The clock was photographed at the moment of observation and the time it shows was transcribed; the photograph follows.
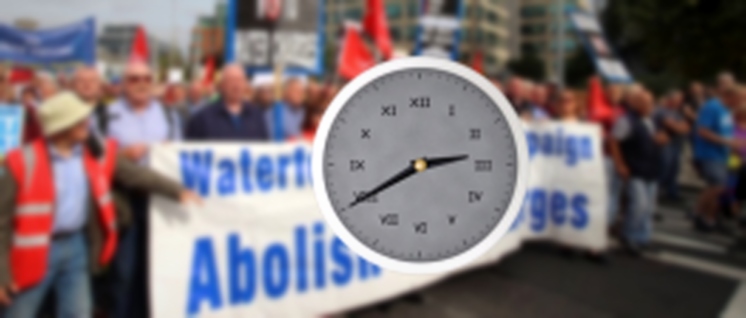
2:40
